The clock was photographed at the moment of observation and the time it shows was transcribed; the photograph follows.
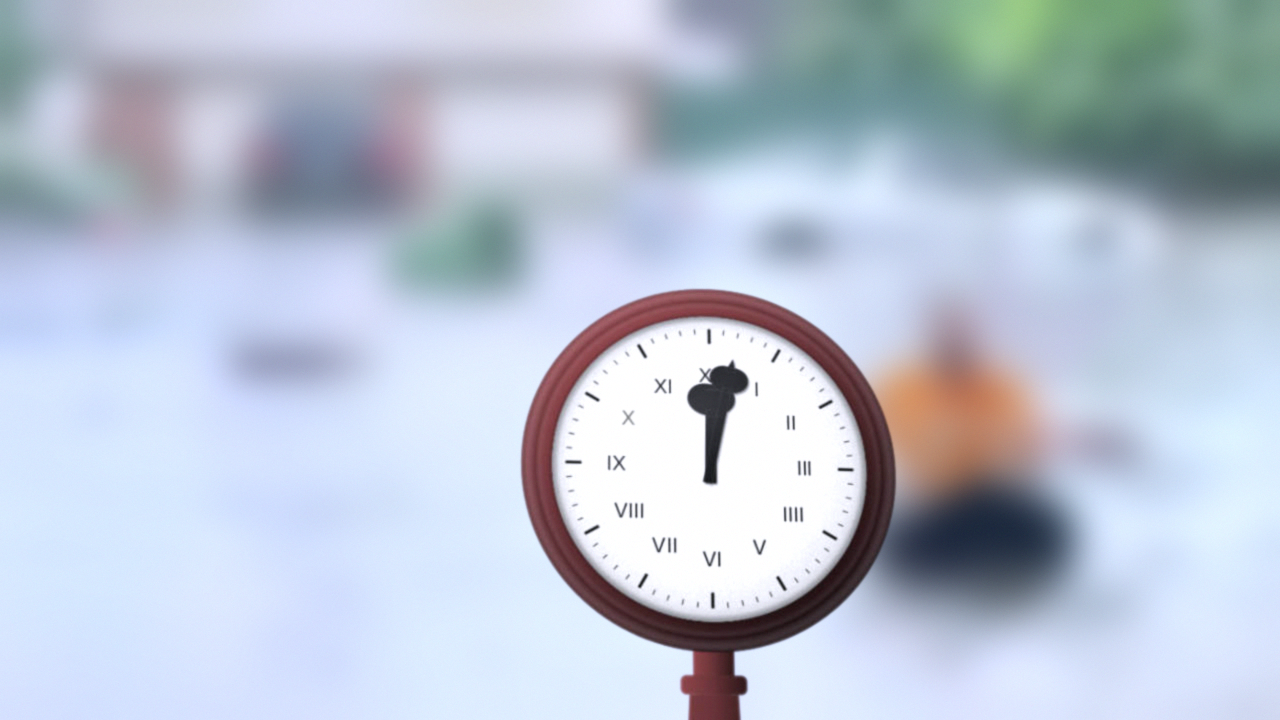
12:02
